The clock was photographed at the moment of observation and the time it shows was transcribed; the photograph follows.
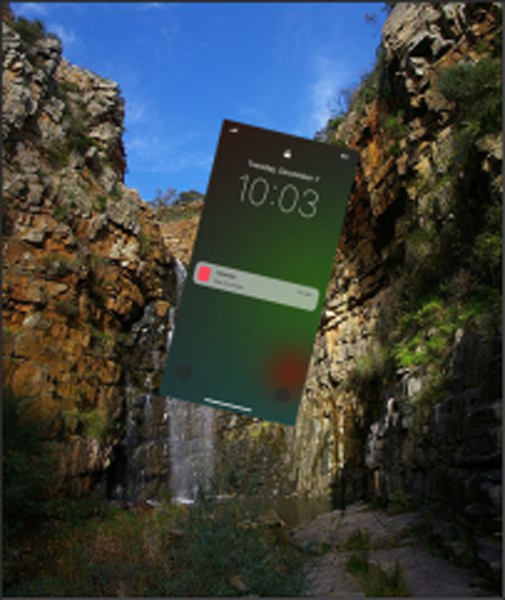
10:03
